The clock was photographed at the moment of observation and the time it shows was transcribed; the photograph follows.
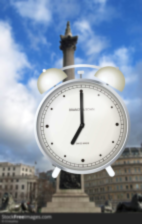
7:00
